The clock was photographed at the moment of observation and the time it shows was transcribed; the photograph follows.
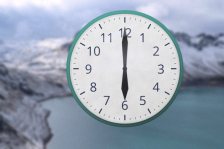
6:00
